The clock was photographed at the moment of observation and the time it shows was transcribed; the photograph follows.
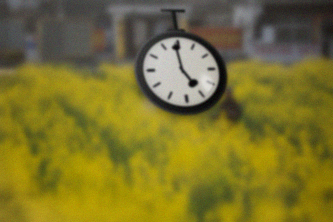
4:59
